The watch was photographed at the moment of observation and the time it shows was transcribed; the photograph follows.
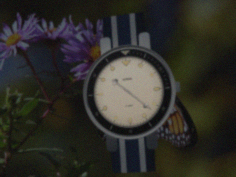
10:22
